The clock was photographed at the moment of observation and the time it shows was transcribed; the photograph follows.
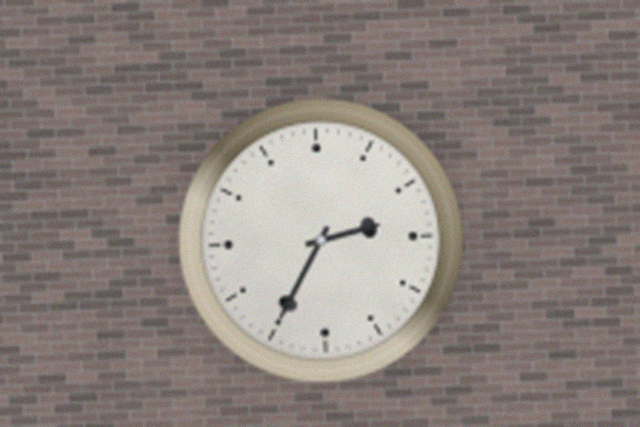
2:35
